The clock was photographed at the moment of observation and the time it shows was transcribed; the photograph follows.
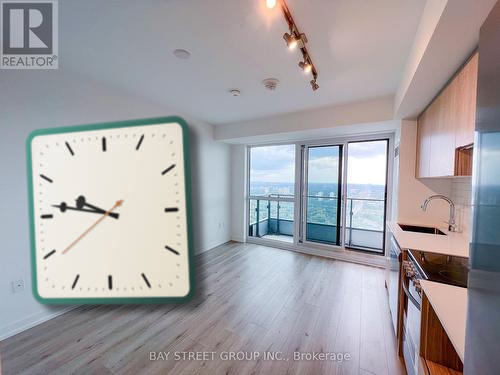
9:46:39
